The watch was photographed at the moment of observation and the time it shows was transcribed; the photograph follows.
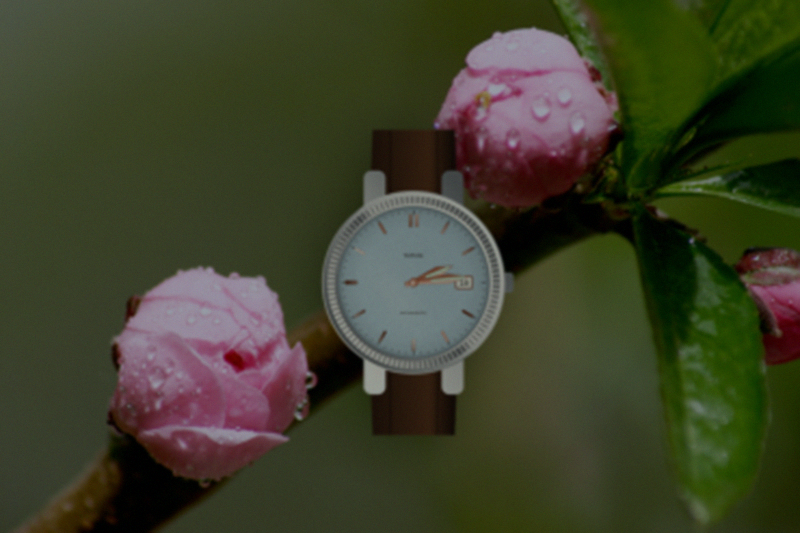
2:14
